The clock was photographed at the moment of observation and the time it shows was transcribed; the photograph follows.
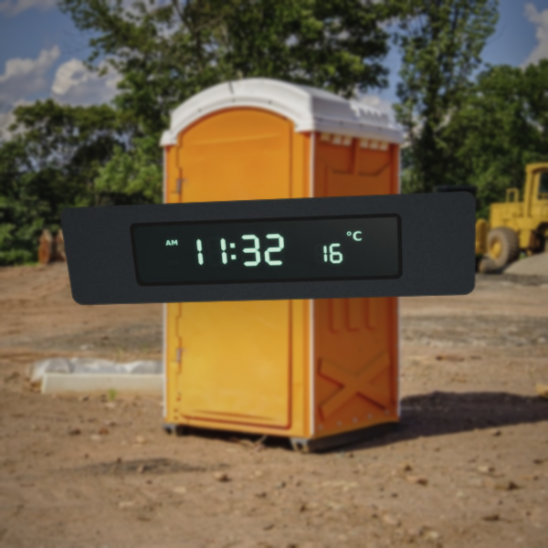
11:32
